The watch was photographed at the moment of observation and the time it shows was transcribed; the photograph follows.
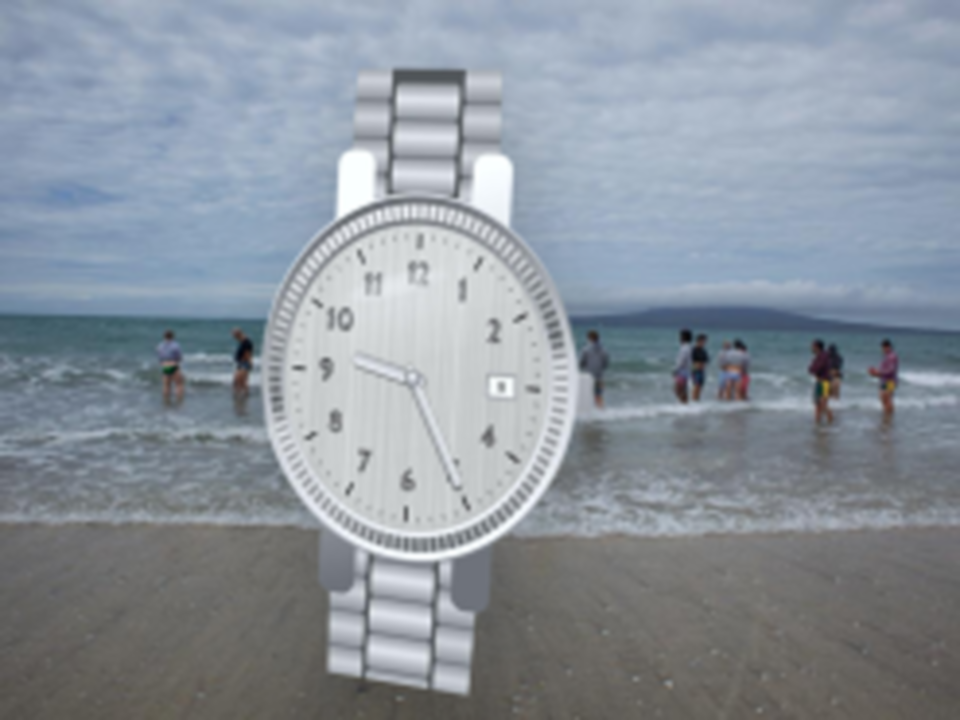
9:25
